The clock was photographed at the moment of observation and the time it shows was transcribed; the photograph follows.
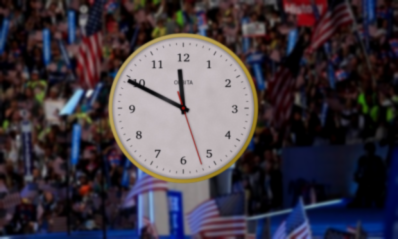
11:49:27
